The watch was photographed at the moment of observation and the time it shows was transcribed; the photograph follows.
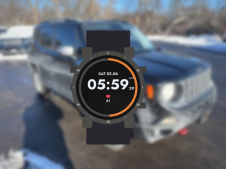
5:59
